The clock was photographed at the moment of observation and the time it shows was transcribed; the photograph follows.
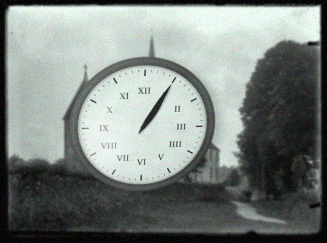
1:05
